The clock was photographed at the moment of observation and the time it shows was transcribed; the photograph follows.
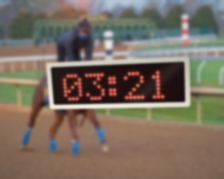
3:21
